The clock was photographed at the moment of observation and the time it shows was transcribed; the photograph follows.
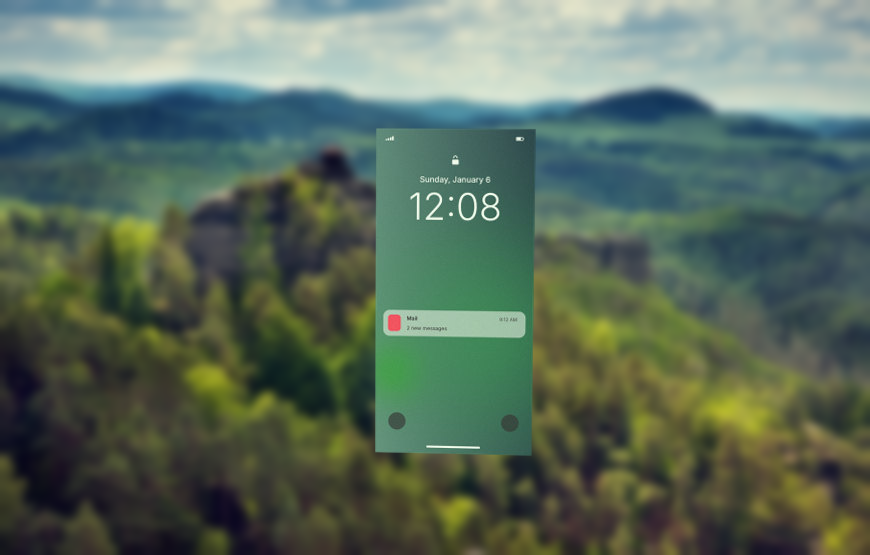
12:08
